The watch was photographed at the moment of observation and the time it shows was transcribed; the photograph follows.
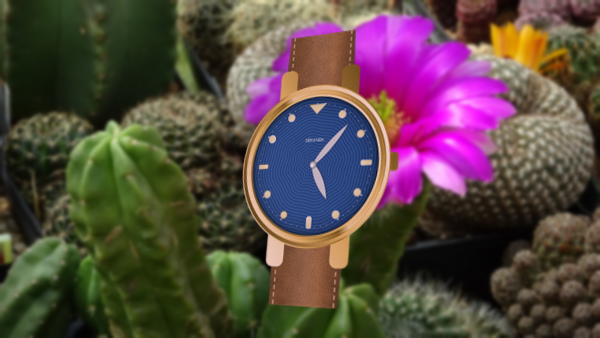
5:07
